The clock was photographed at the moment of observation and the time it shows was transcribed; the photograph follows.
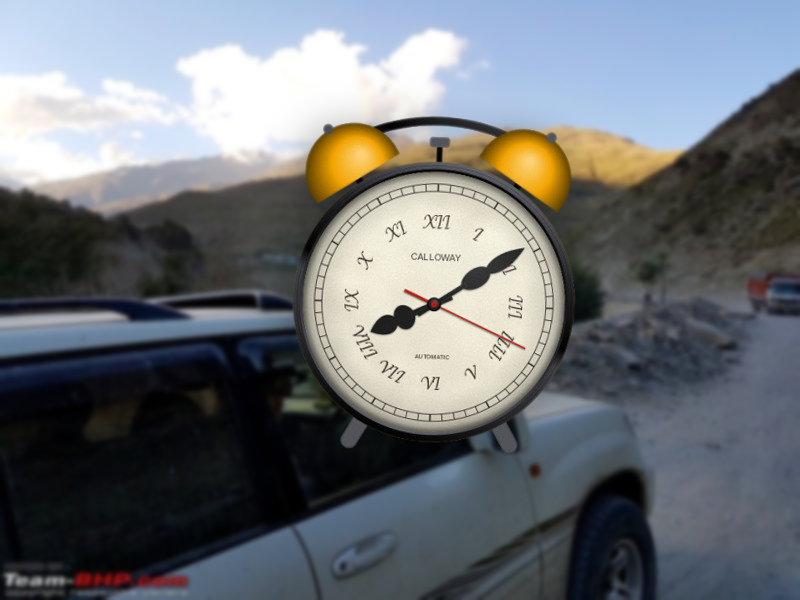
8:09:19
